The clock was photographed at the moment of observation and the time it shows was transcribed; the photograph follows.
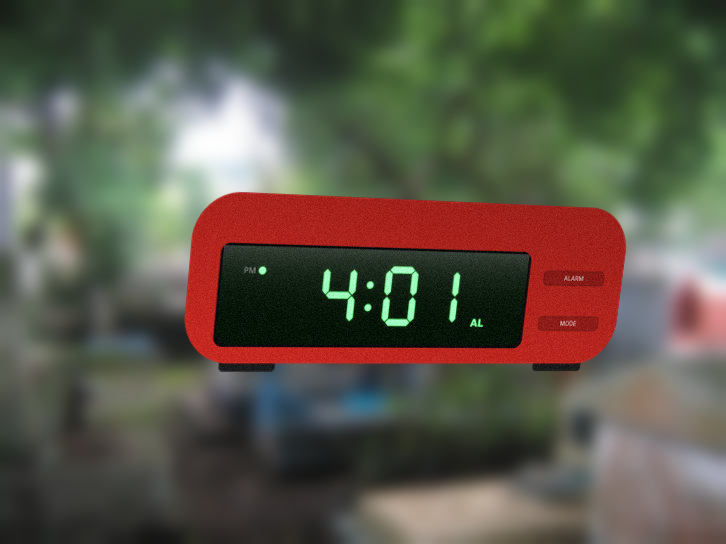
4:01
